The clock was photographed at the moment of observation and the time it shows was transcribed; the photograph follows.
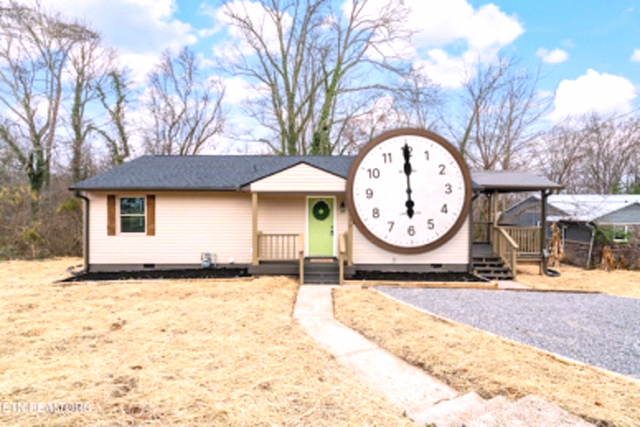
6:00
